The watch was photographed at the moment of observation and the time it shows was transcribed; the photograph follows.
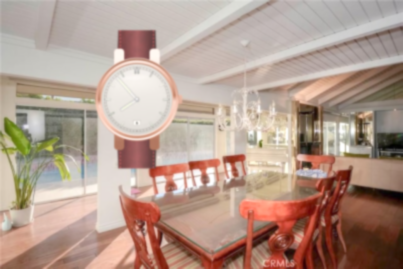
7:53
